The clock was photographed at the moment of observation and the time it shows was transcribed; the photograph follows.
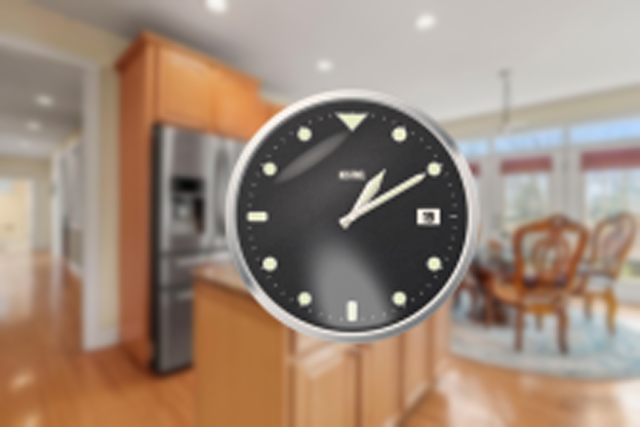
1:10
